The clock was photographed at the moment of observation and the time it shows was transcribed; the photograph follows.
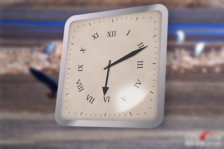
6:11
